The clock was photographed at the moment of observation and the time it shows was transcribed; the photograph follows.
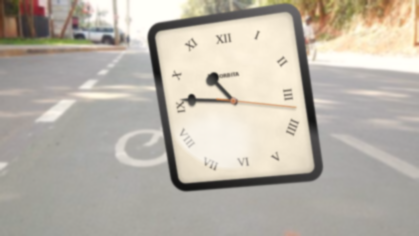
10:46:17
